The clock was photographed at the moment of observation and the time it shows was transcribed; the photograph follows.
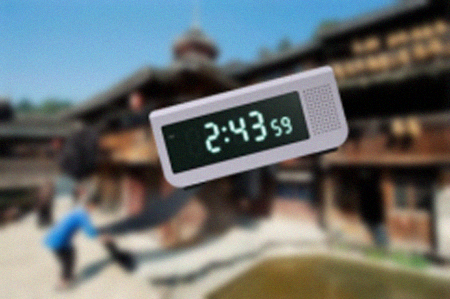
2:43:59
